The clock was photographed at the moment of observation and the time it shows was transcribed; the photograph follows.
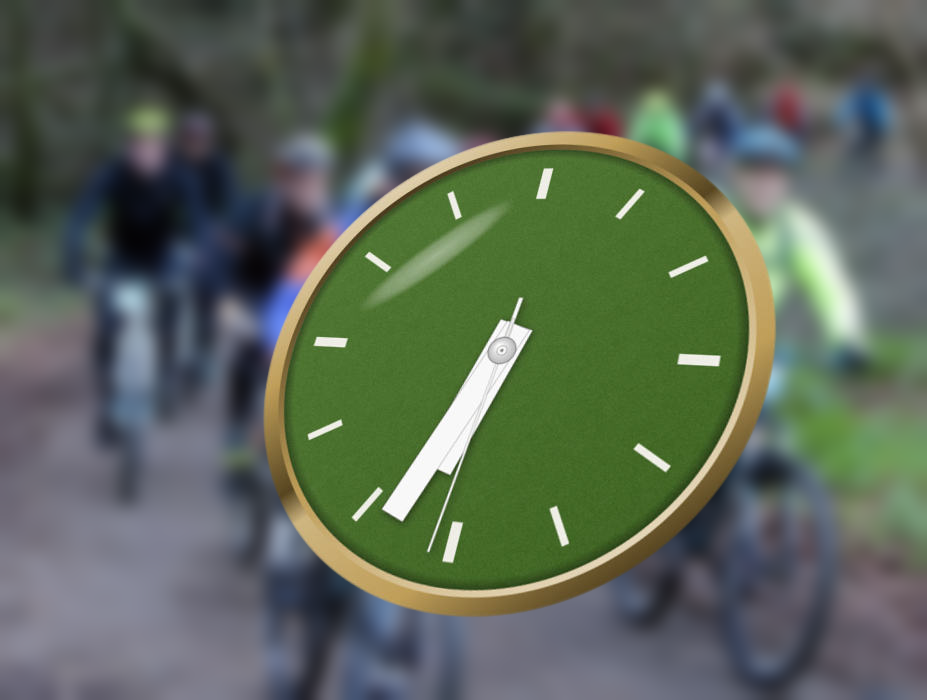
6:33:31
